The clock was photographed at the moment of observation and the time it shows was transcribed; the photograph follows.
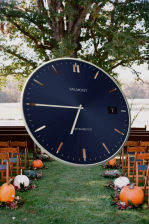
6:45
